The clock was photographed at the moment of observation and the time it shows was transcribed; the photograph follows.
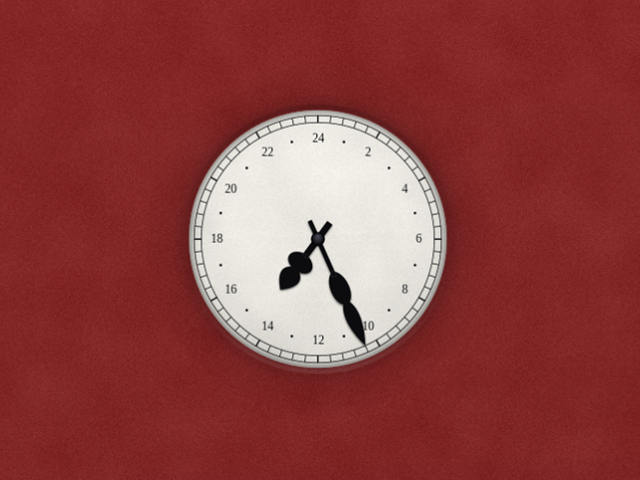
14:26
